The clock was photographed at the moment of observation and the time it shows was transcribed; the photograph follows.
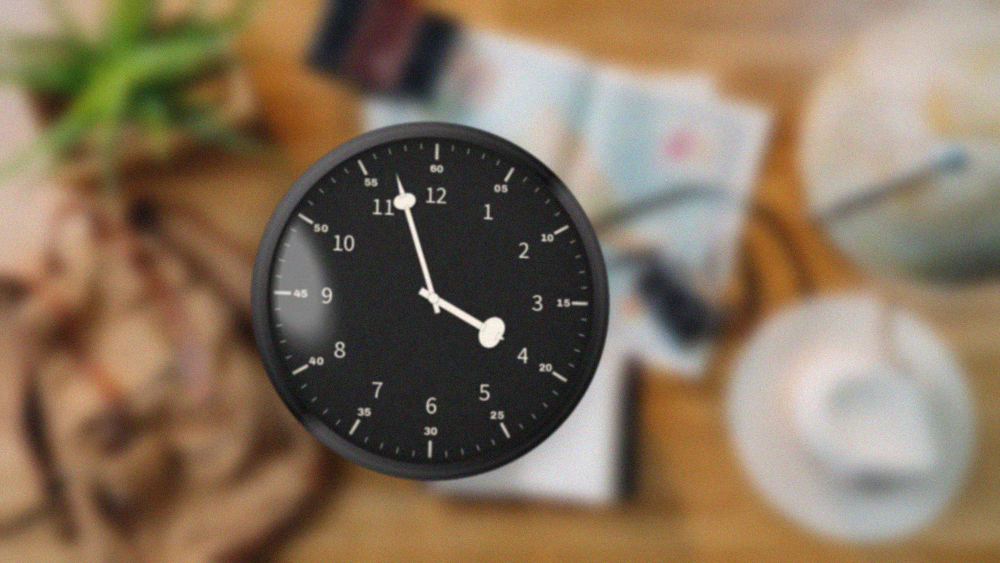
3:57
